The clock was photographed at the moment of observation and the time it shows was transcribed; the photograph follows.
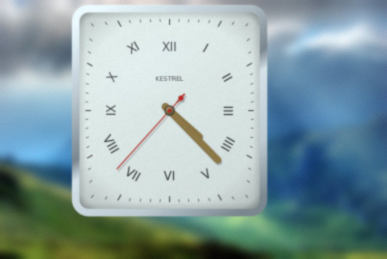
4:22:37
